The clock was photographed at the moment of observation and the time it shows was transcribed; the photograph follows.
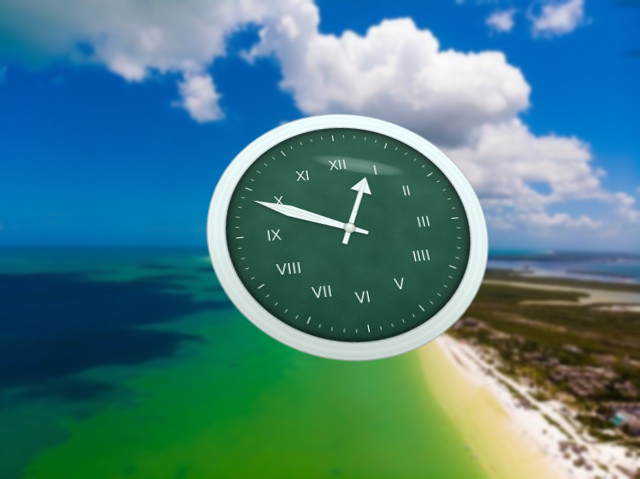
12:49
